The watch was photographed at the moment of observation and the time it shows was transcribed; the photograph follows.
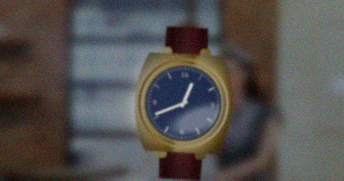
12:41
